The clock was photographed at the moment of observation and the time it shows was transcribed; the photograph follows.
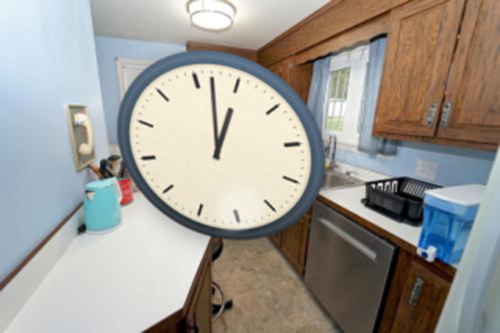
1:02
